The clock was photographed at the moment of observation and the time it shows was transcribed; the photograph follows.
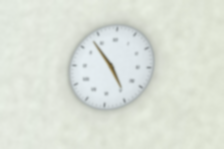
4:53
